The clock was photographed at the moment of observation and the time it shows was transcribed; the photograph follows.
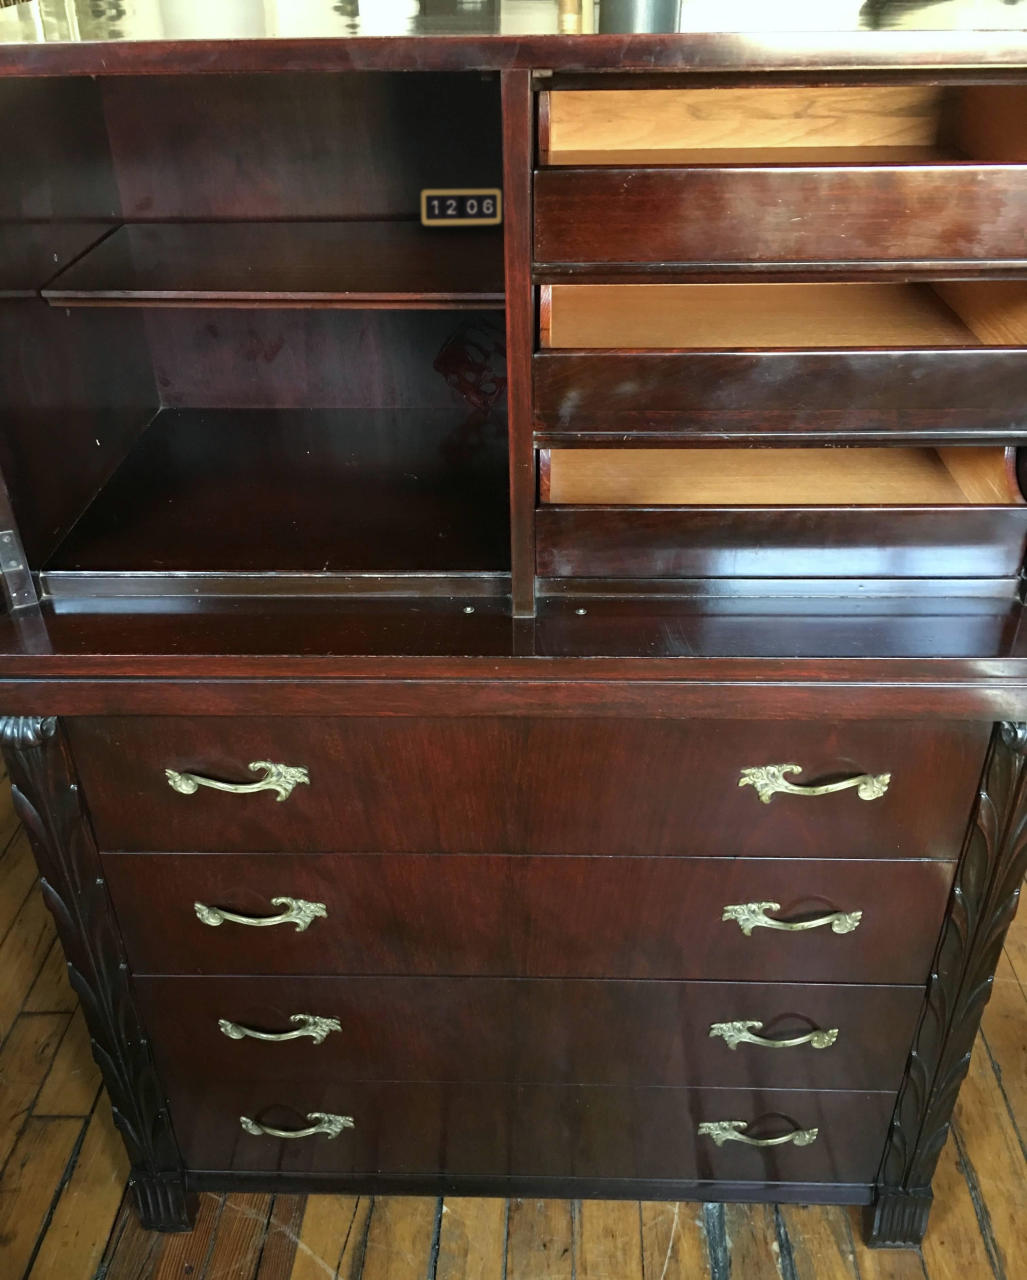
12:06
